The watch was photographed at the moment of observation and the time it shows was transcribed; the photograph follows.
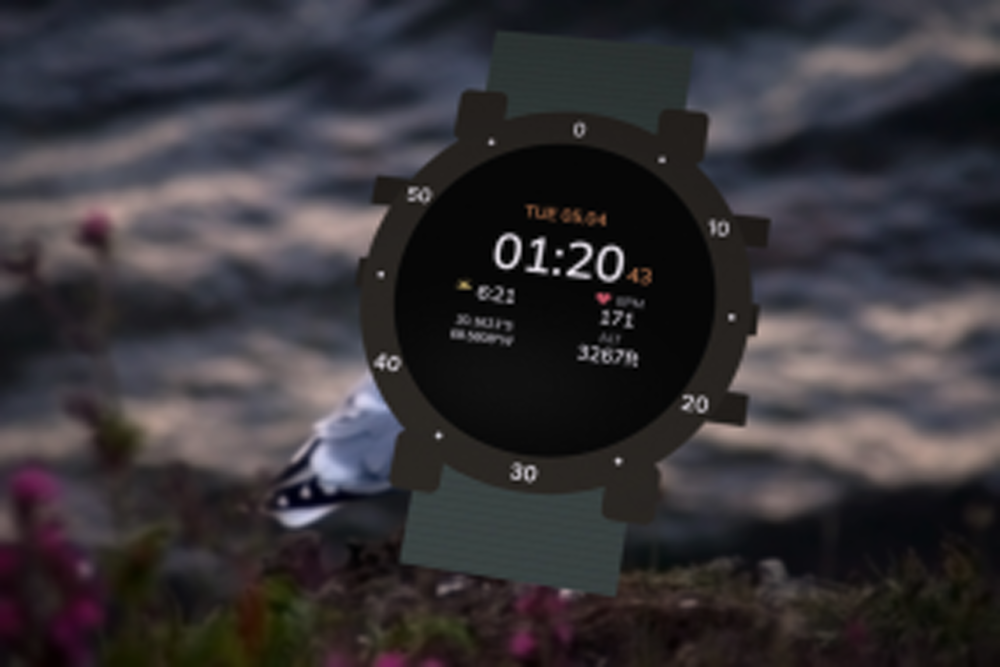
1:20
